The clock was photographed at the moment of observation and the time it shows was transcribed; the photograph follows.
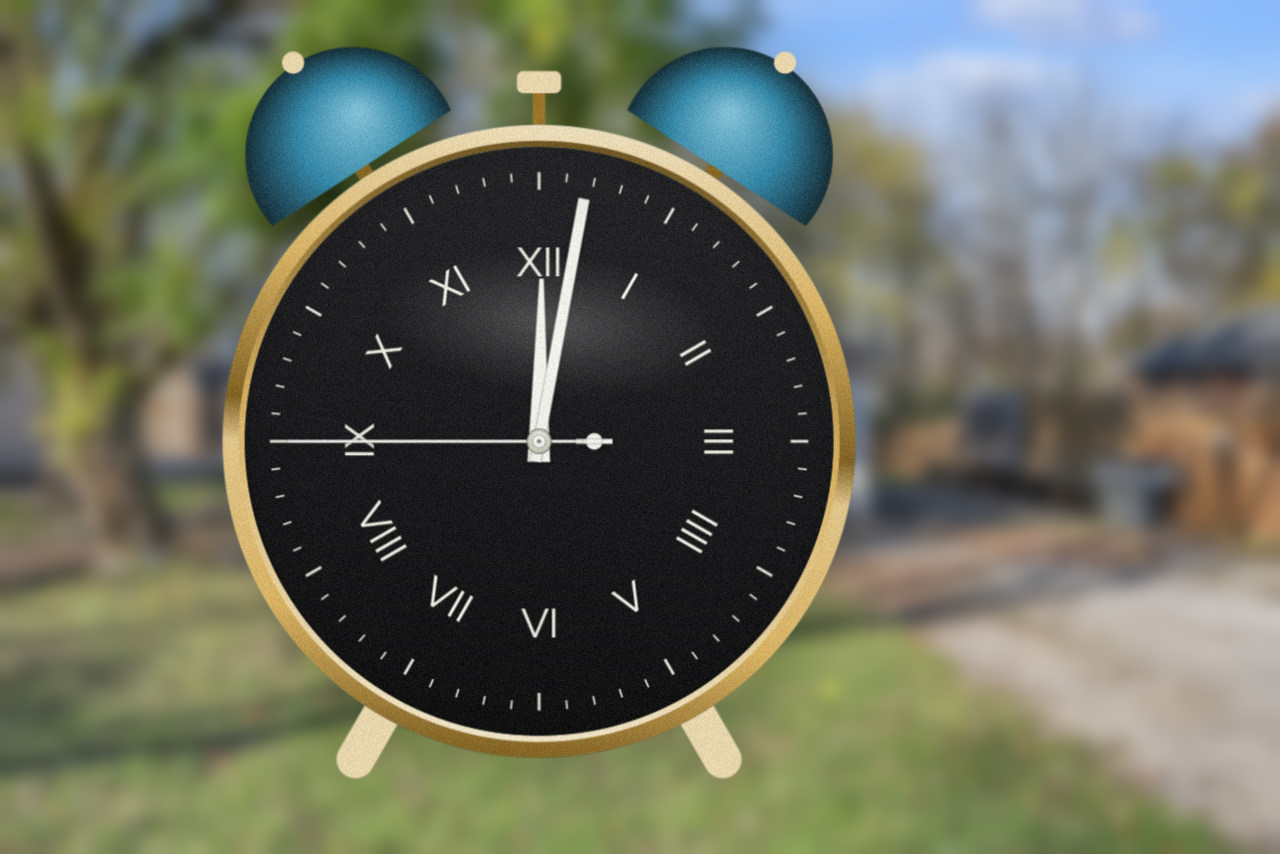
12:01:45
